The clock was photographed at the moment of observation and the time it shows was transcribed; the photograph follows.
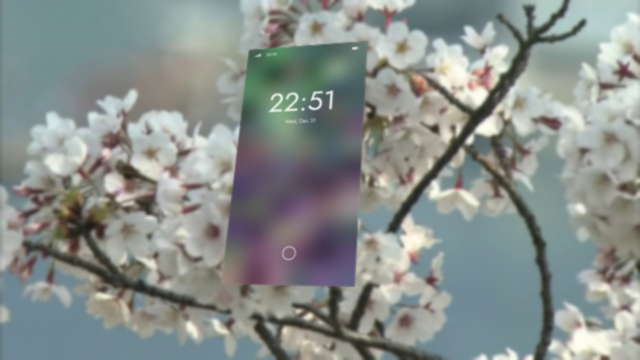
22:51
